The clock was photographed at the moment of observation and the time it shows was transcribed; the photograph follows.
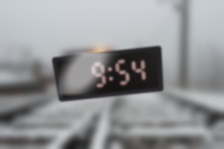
9:54
